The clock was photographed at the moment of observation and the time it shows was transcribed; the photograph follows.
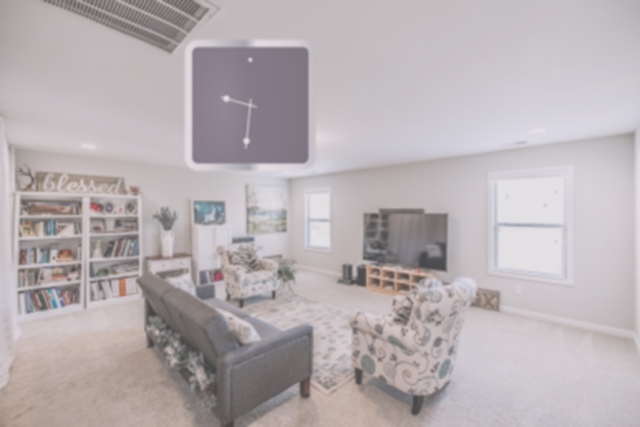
9:31
